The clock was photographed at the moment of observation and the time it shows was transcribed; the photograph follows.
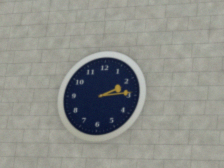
2:14
